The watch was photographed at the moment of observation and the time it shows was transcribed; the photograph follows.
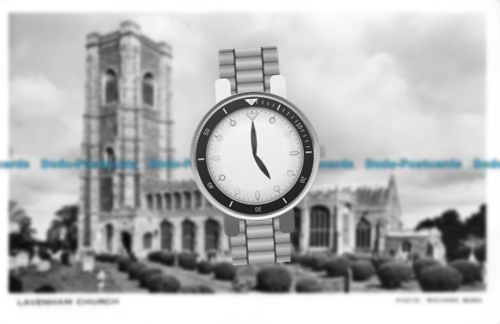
5:00
